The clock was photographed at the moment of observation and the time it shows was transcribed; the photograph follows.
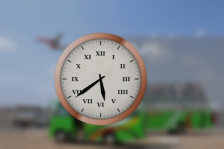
5:39
